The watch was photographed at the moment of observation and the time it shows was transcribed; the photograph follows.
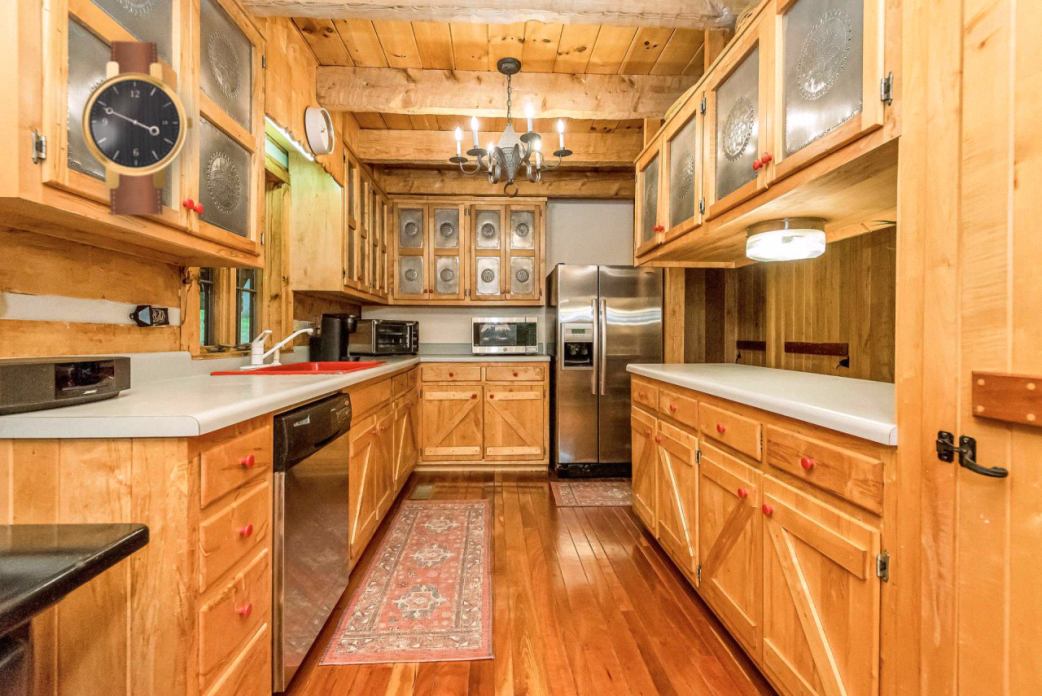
3:49
